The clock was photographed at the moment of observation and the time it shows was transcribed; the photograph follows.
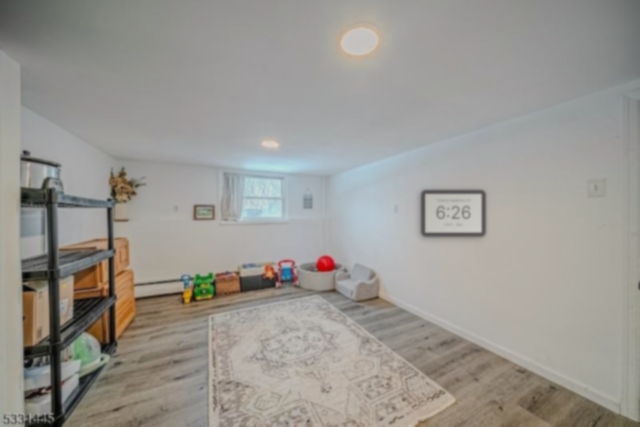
6:26
